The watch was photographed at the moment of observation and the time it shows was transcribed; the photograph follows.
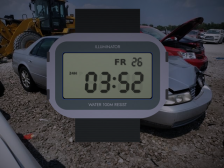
3:52
